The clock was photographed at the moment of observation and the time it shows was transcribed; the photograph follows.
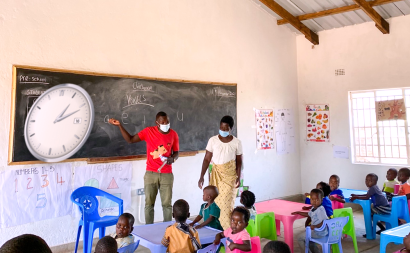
1:11
